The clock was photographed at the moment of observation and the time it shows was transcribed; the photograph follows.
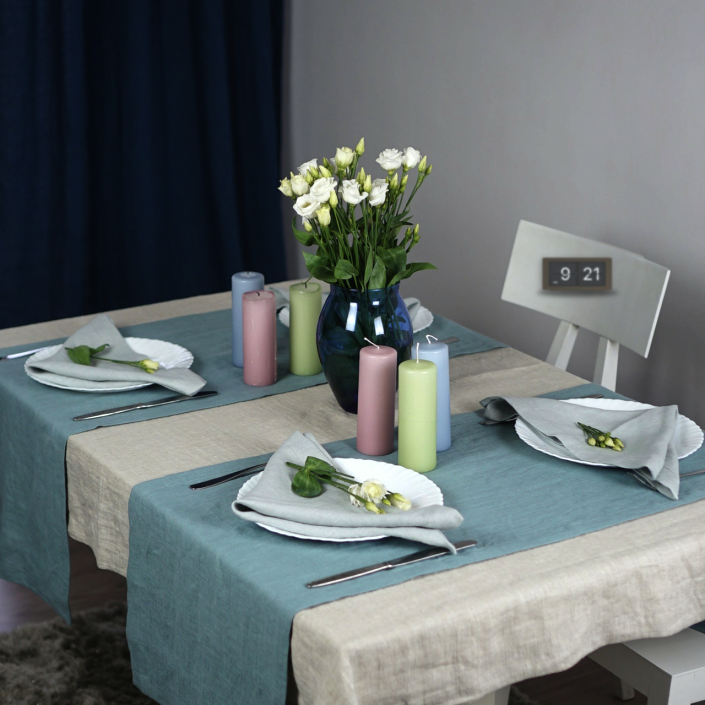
9:21
